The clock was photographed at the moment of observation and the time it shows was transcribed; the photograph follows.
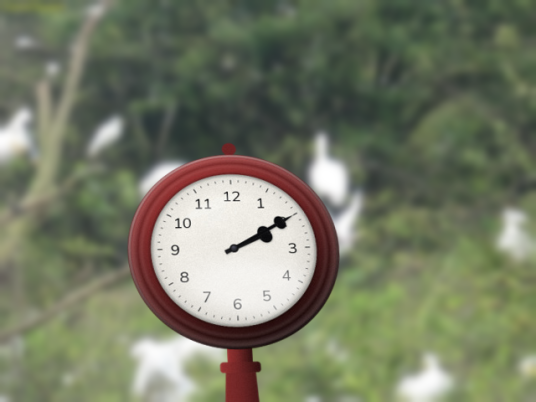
2:10
